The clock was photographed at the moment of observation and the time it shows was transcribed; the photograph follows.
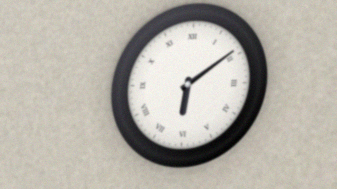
6:09
